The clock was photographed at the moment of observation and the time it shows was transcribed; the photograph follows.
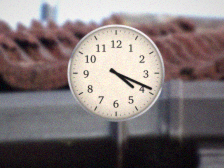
4:19
